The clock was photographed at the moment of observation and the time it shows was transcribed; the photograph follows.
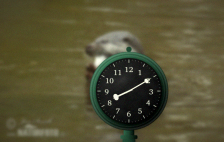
8:10
